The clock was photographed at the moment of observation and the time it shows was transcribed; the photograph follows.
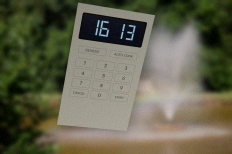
16:13
